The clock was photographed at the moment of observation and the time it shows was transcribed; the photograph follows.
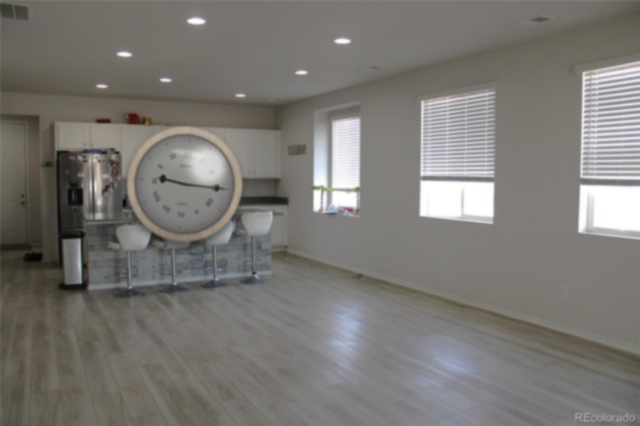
9:15
